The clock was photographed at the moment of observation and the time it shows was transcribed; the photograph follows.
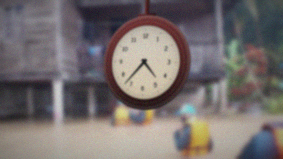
4:37
